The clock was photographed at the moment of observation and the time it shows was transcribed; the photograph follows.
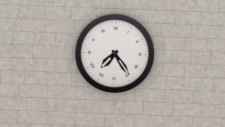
7:24
